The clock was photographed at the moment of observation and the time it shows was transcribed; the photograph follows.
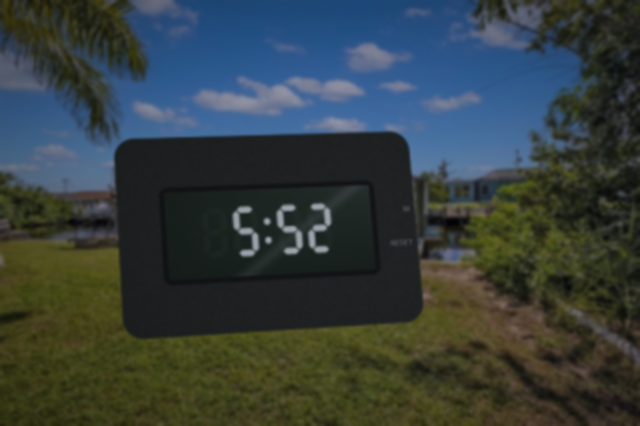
5:52
